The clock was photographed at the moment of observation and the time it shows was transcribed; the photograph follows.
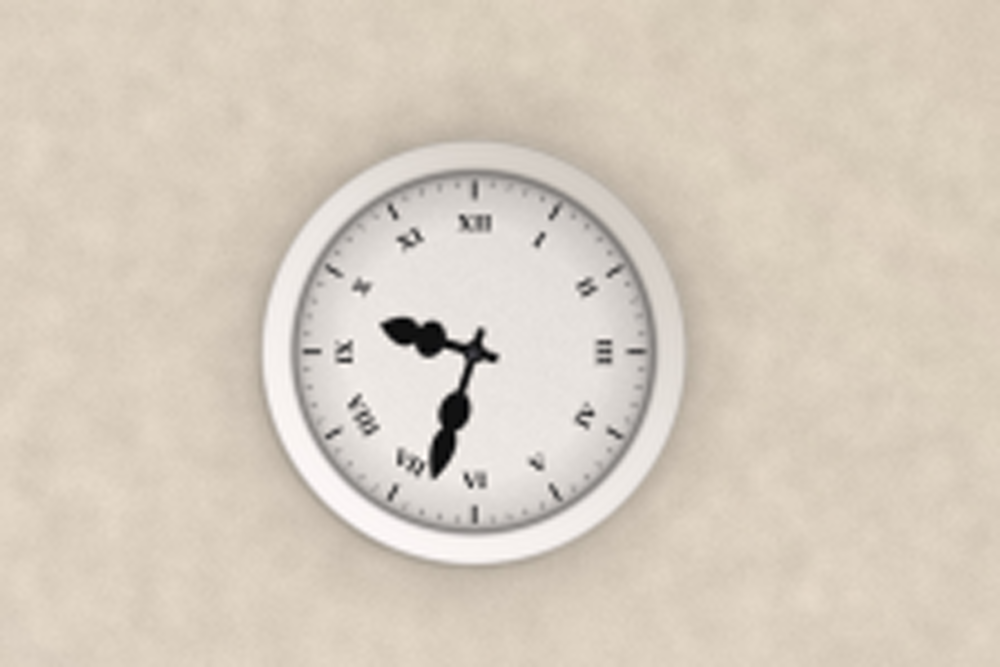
9:33
